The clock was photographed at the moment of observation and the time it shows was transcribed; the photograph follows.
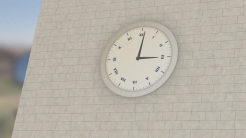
3:01
